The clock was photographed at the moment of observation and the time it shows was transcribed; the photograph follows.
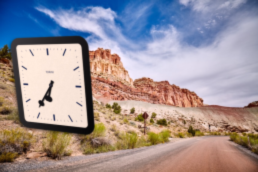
6:36
